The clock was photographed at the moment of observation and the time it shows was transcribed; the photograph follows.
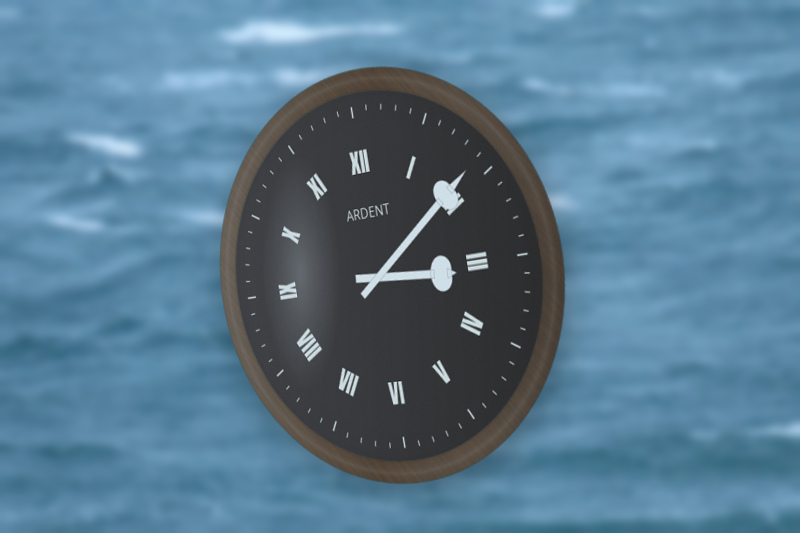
3:09
